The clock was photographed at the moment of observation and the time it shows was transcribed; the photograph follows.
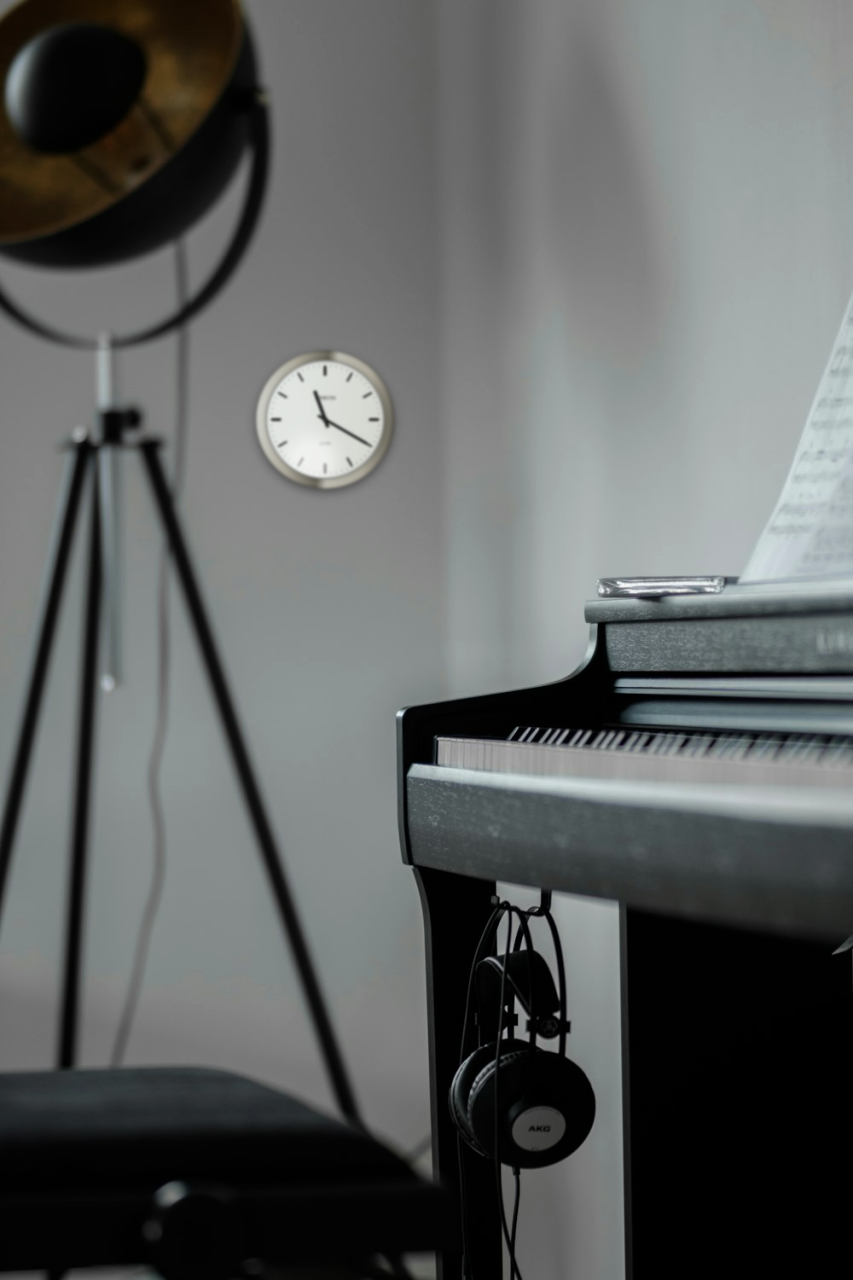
11:20
